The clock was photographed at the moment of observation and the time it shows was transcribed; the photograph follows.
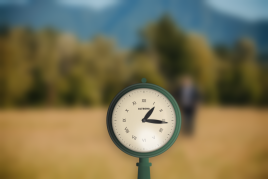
1:16
